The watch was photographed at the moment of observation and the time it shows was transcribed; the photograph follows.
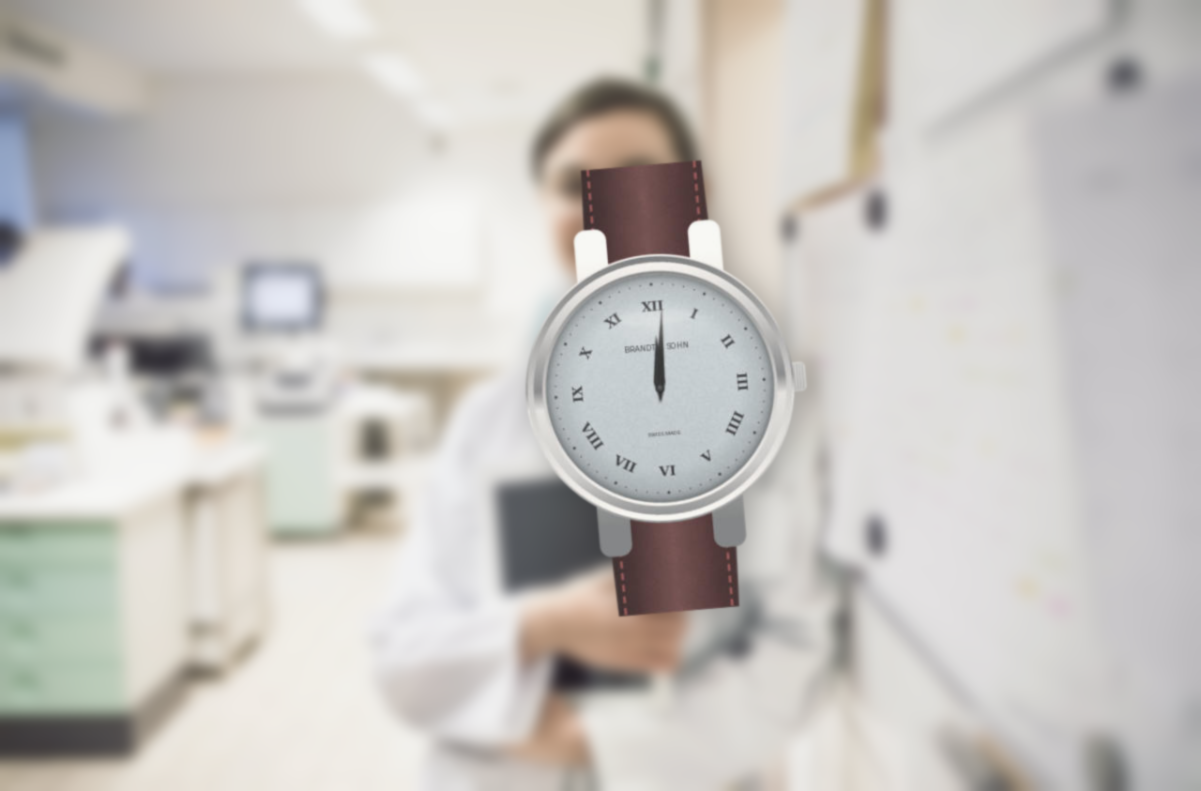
12:01
